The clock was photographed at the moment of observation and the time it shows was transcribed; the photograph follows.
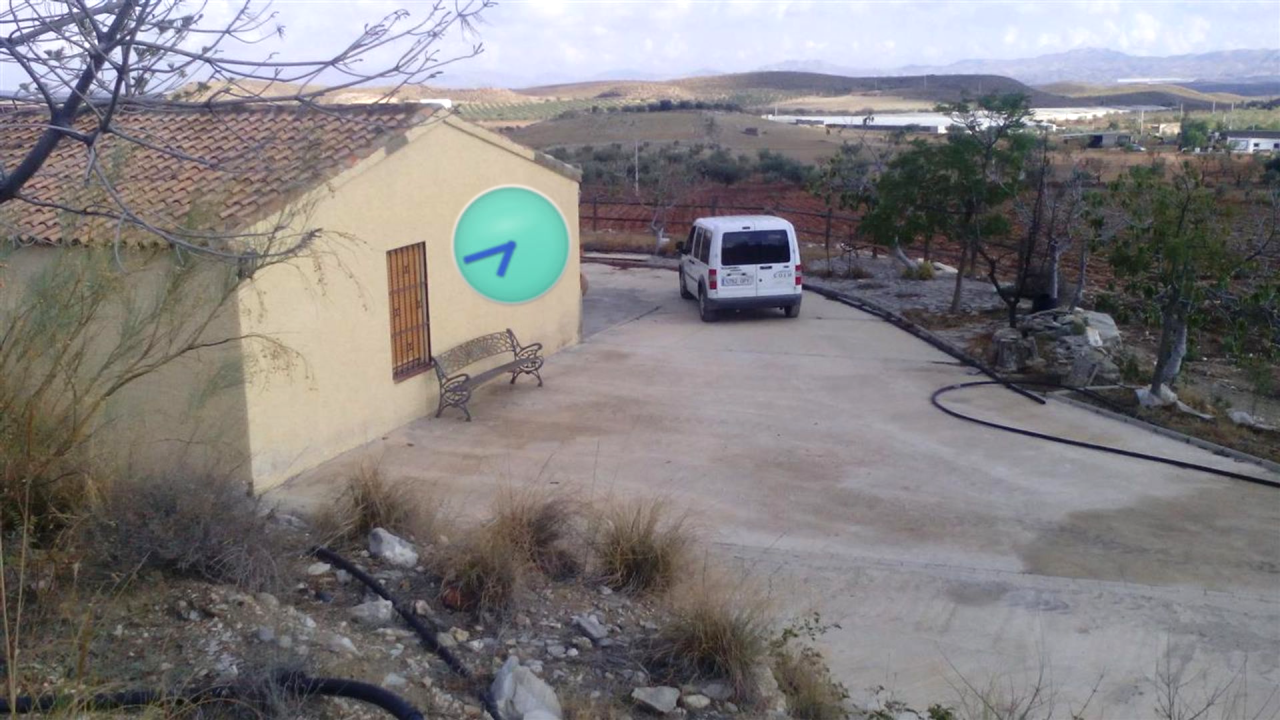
6:42
